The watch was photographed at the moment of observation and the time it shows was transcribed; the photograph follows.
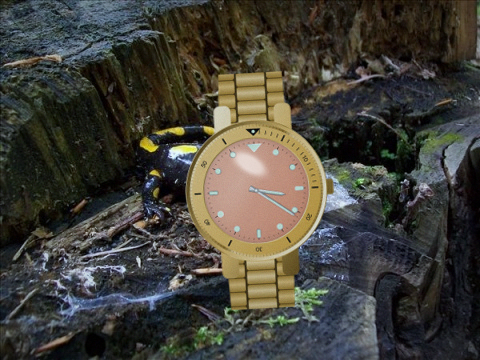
3:21
